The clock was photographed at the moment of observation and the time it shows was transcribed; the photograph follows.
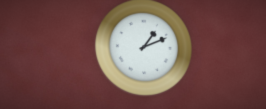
1:11
